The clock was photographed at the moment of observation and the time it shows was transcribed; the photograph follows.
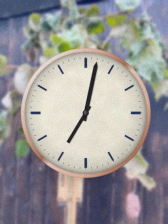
7:02
